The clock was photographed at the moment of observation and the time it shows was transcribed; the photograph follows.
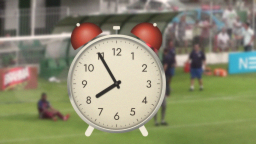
7:55
